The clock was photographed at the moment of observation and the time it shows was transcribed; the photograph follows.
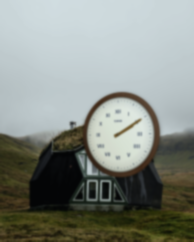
2:10
